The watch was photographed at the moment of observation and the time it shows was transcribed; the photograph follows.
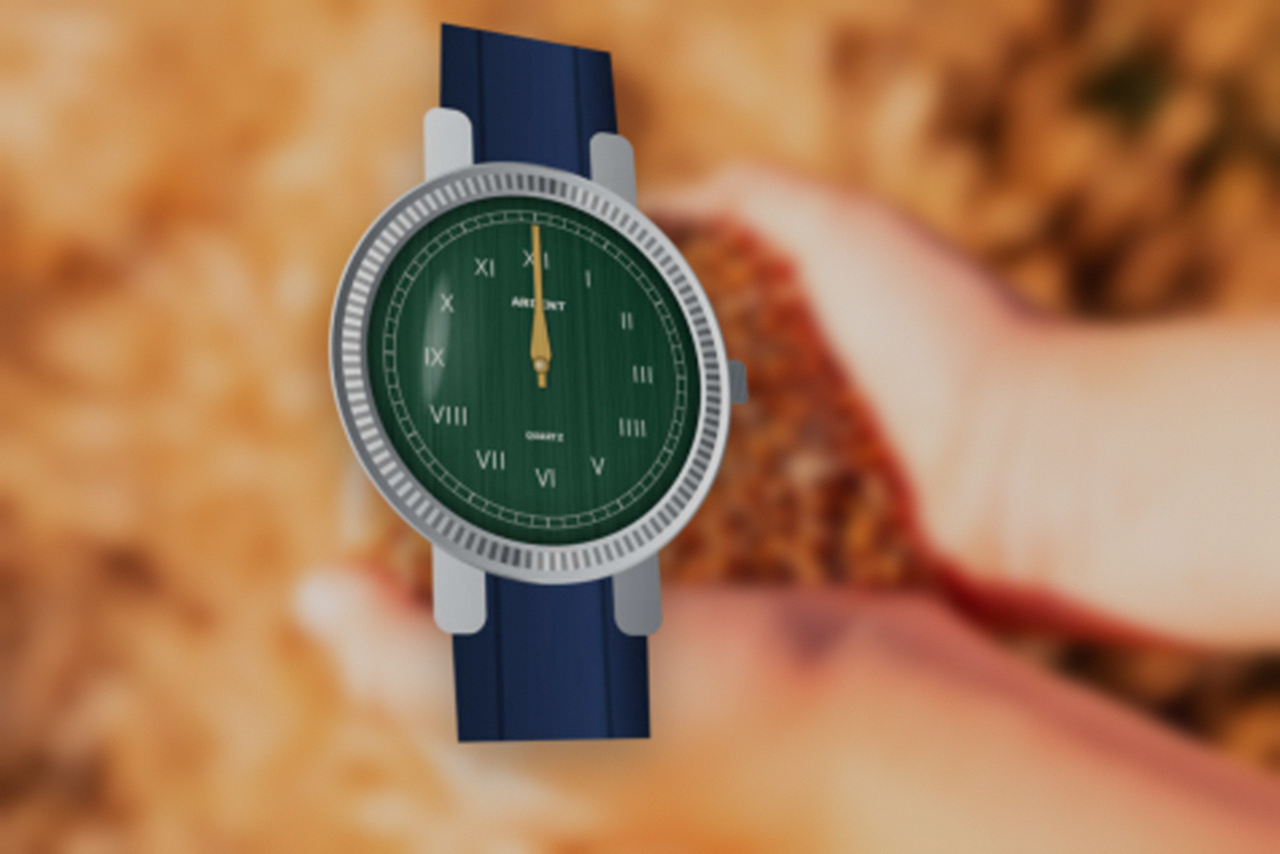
12:00
